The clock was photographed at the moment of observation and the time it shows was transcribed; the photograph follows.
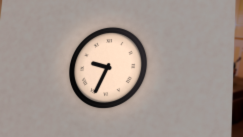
9:34
